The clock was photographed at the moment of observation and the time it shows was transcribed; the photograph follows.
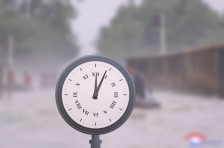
12:04
